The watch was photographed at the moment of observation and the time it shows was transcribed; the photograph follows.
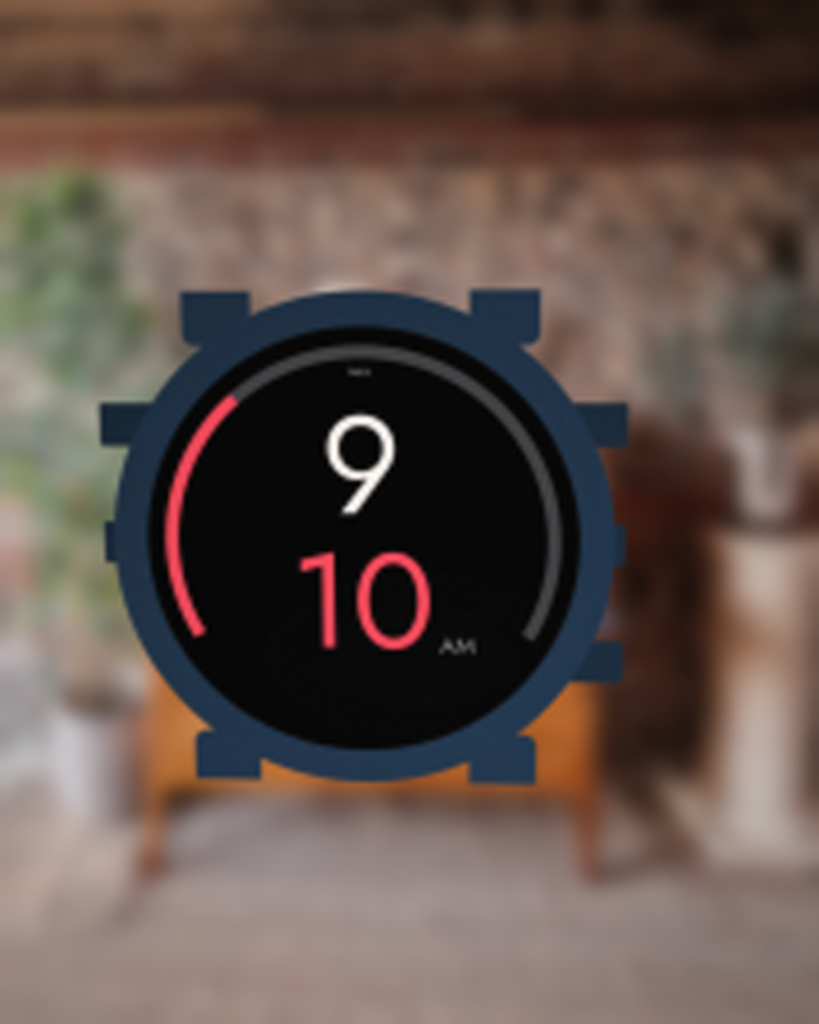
9:10
